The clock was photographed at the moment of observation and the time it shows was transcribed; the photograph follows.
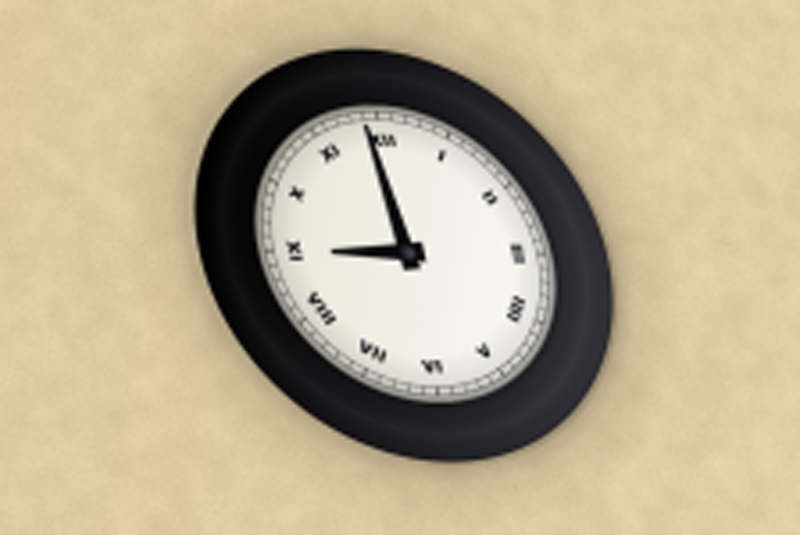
8:59
